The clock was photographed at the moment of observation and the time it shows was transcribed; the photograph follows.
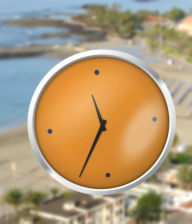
11:35
